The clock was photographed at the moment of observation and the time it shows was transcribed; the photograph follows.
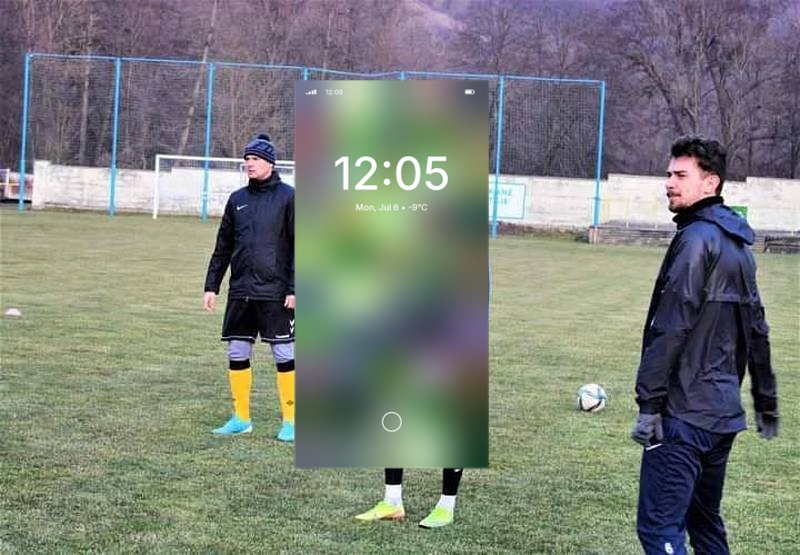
12:05
